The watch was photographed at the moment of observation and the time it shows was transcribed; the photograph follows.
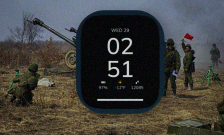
2:51
